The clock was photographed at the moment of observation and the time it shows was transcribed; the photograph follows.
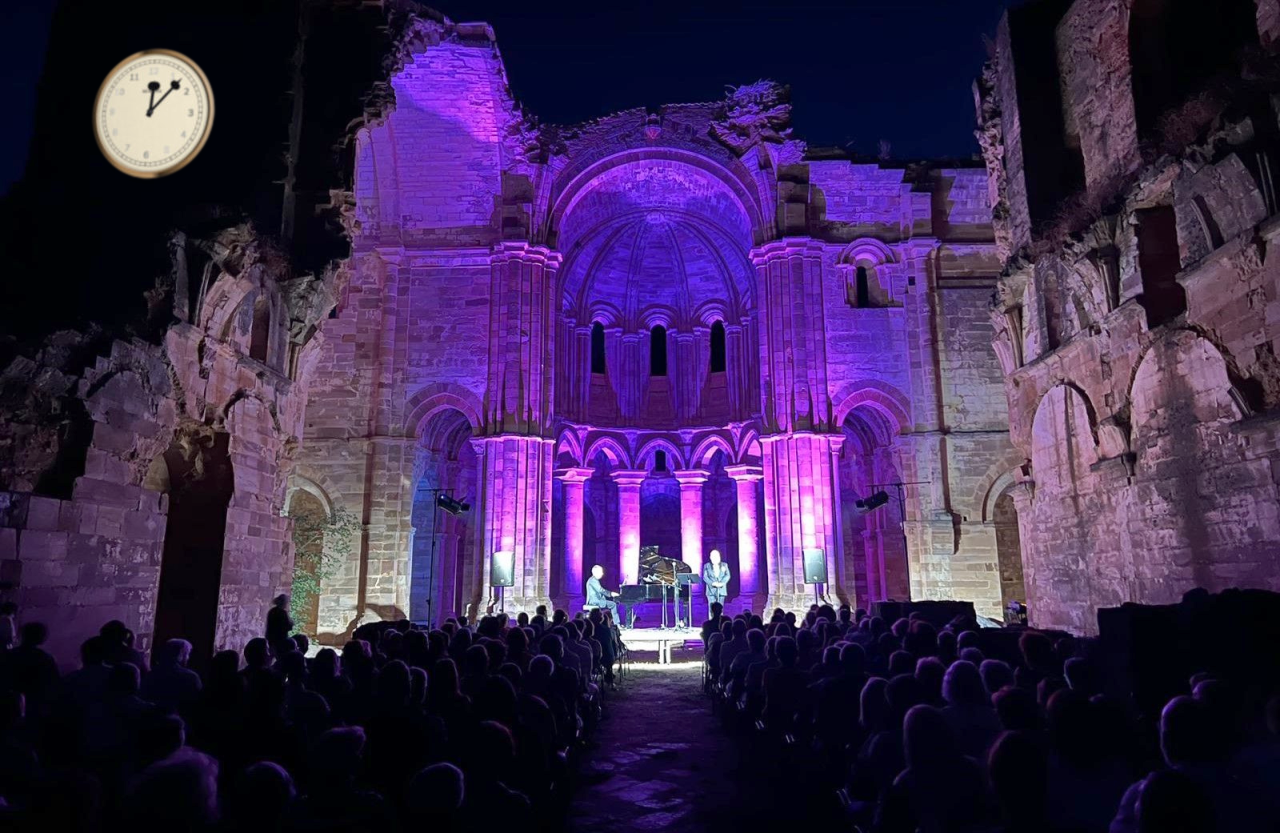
12:07
